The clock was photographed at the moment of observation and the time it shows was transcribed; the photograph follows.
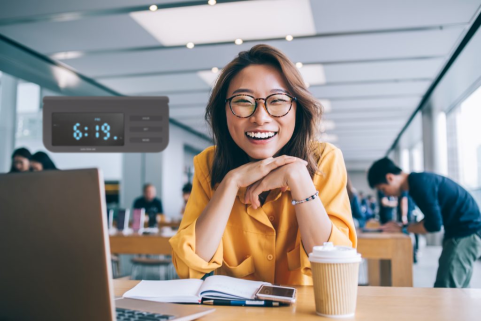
6:19
